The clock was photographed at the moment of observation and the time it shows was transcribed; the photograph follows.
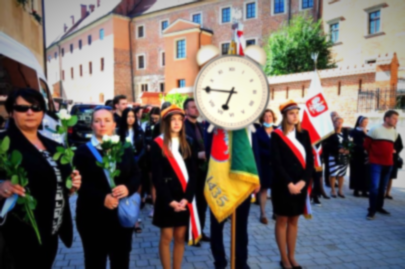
6:46
